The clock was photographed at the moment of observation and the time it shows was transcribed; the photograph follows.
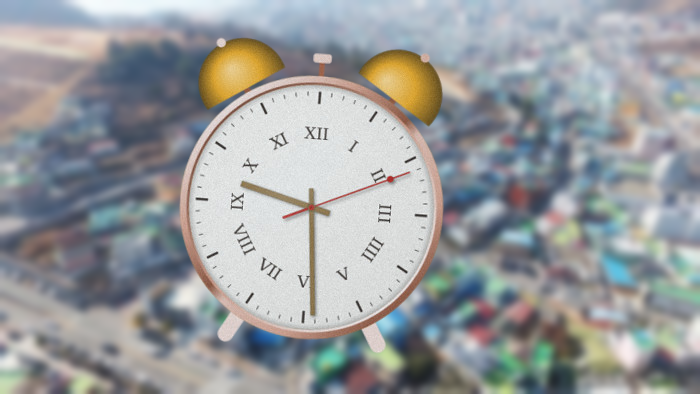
9:29:11
